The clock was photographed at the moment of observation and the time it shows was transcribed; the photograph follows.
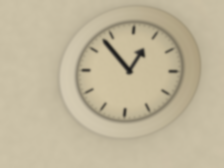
12:53
